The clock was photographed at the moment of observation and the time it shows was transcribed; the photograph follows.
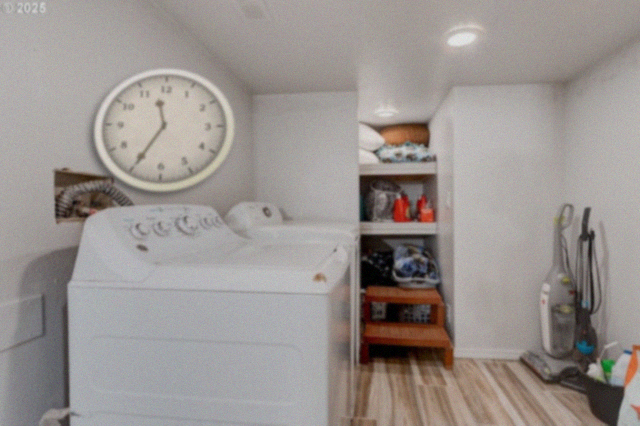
11:35
